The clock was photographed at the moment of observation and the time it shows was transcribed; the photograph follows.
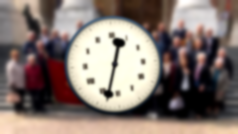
12:33
